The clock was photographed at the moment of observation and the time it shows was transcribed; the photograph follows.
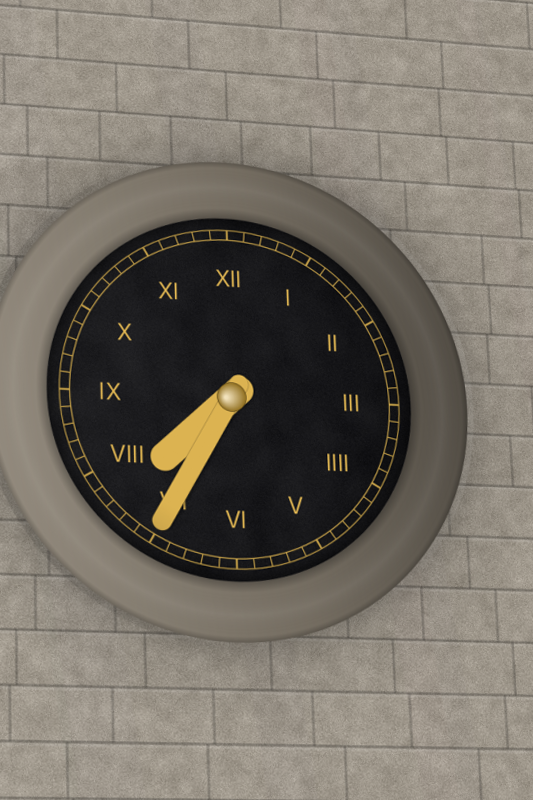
7:35
